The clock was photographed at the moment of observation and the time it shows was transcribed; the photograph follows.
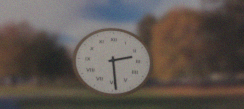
2:29
